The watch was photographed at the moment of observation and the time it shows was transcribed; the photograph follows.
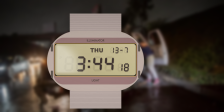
3:44:18
